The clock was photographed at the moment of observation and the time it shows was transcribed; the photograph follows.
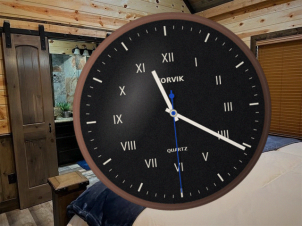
11:20:30
